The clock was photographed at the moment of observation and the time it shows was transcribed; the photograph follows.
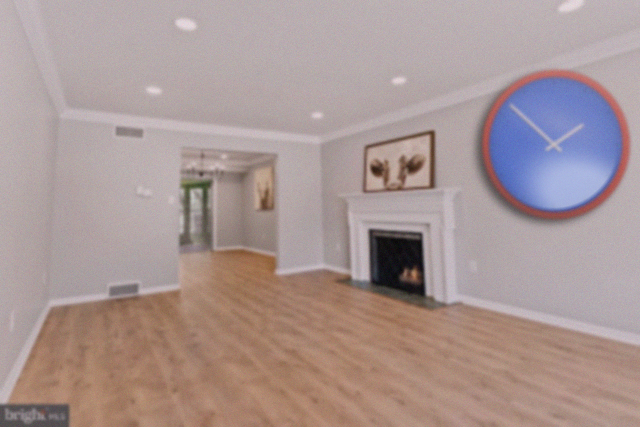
1:52
